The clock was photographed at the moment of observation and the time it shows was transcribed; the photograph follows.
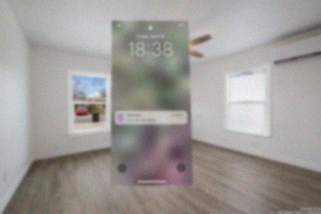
18:38
